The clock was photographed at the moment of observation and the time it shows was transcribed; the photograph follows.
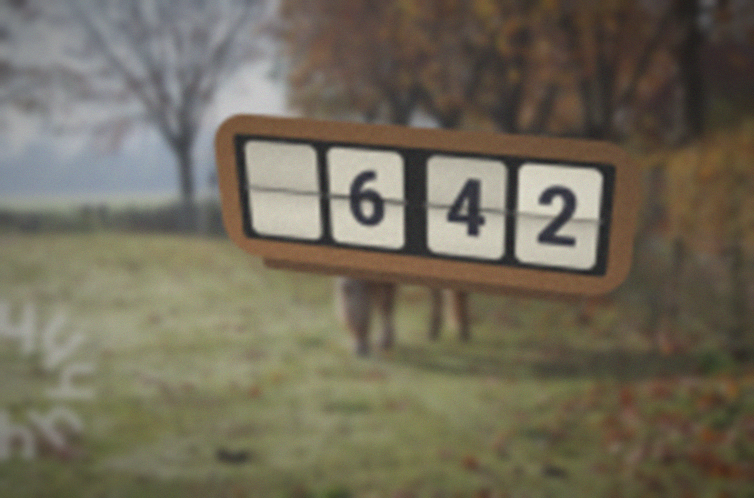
6:42
